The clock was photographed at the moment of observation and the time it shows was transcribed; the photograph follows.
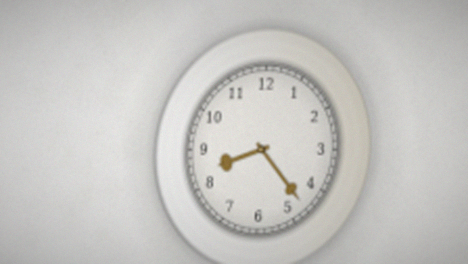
8:23
